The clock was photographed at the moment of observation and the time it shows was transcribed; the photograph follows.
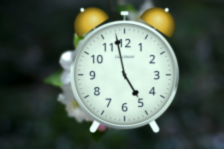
4:58
